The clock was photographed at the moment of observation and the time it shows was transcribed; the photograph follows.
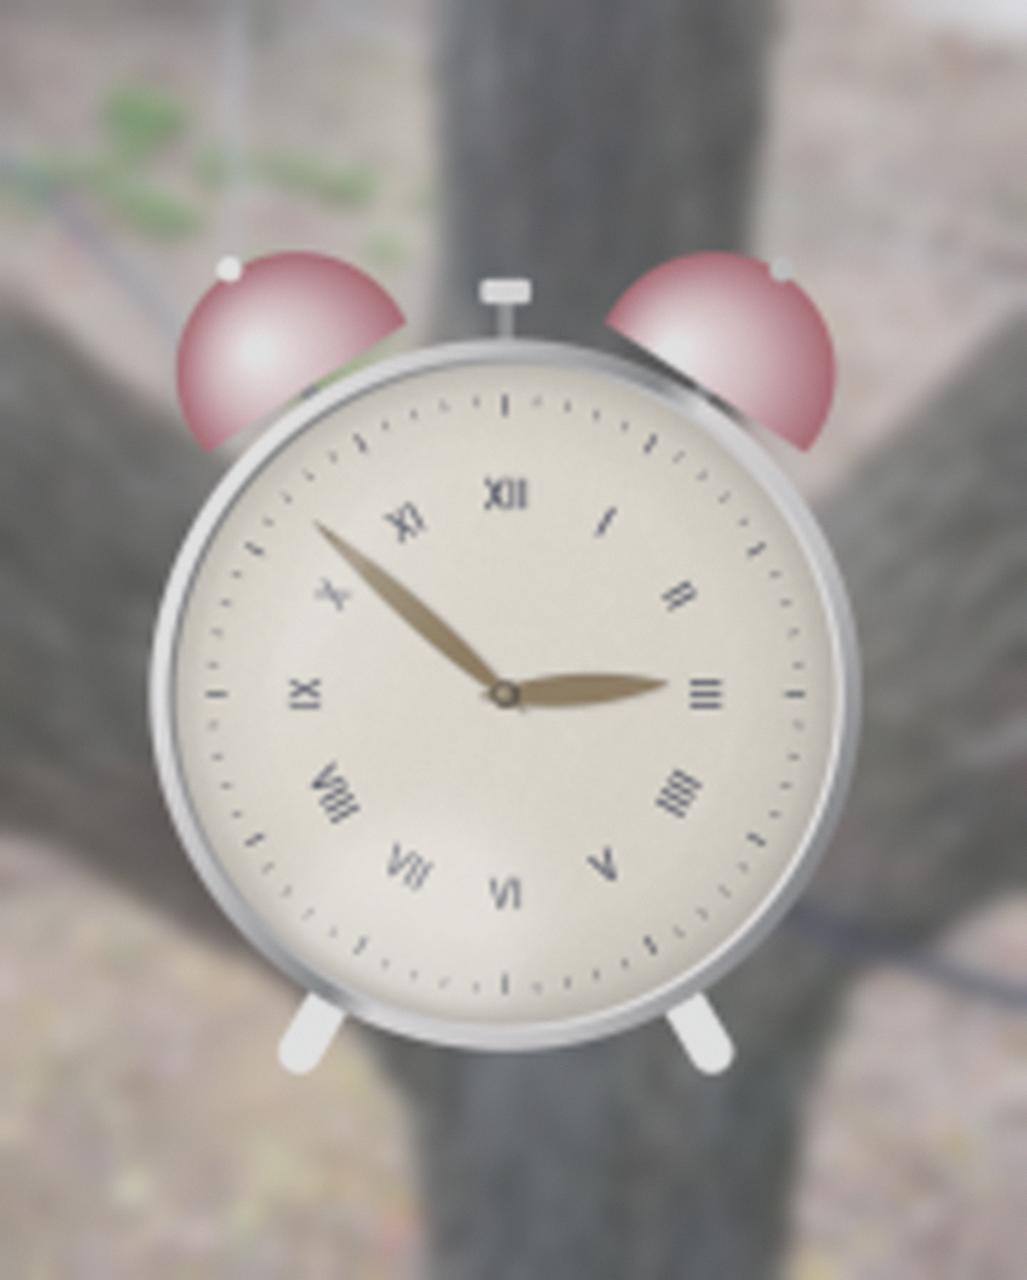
2:52
